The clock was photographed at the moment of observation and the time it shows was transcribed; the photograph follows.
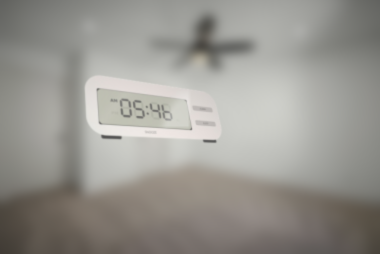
5:46
